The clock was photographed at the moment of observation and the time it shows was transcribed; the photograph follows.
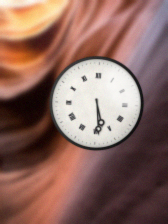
5:29
